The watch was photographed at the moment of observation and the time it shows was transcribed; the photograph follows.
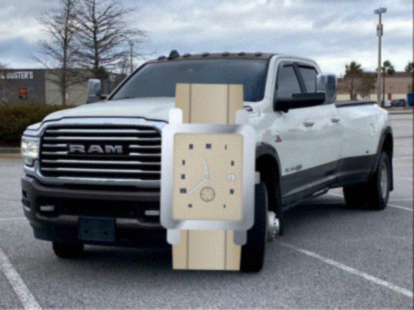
11:38
